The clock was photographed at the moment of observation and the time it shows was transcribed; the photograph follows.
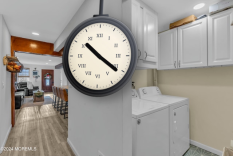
10:21
